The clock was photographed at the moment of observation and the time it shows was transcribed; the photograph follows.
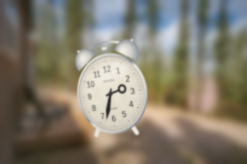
2:33
